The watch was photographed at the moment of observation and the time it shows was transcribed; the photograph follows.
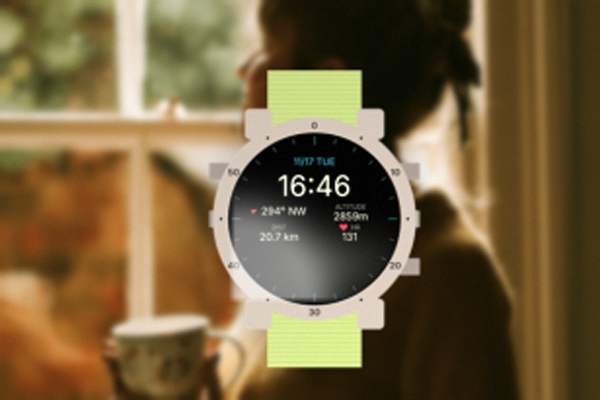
16:46
